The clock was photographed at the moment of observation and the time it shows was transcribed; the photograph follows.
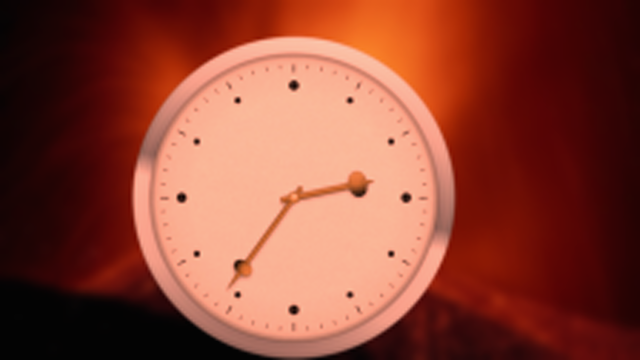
2:36
